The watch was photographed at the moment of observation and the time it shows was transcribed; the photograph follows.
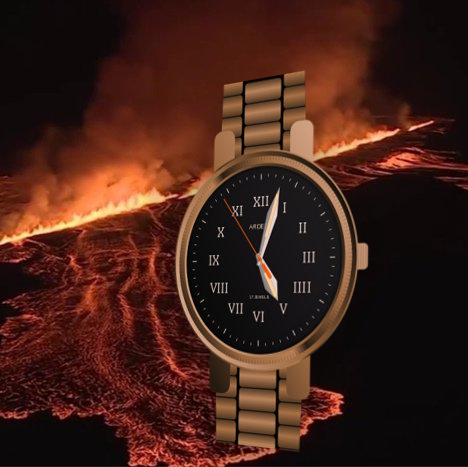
5:02:54
